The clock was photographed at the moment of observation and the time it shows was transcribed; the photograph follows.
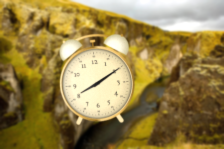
8:10
